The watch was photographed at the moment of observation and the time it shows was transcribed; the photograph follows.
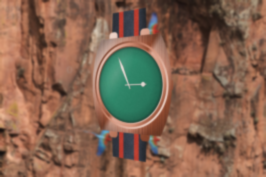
2:56
